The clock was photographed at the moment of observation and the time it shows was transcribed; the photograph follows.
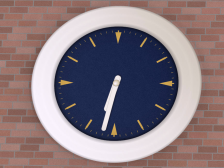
6:32
